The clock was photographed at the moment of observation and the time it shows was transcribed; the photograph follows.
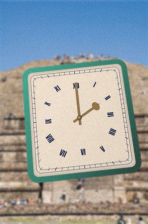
2:00
